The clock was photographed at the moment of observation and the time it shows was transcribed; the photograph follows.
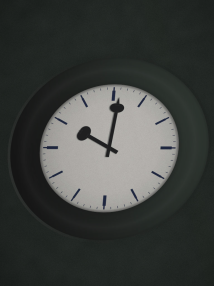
10:01
